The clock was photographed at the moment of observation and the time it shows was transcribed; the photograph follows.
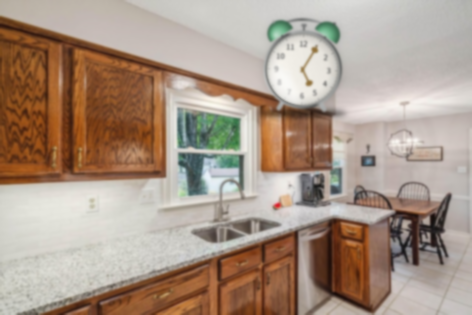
5:05
